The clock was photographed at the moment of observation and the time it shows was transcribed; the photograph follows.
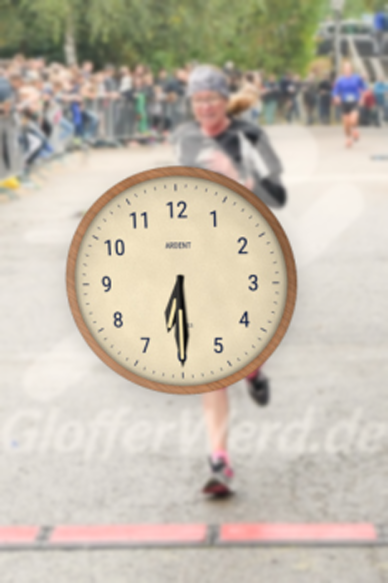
6:30
